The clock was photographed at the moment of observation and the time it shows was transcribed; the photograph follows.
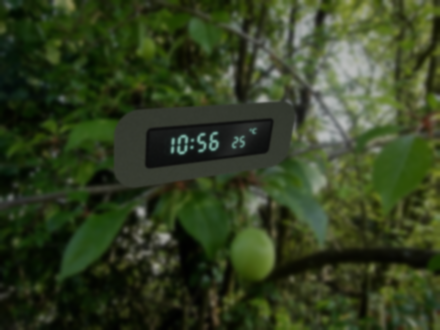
10:56
